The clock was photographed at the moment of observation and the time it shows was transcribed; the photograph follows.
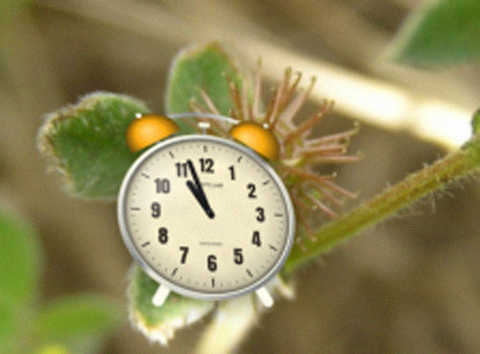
10:57
